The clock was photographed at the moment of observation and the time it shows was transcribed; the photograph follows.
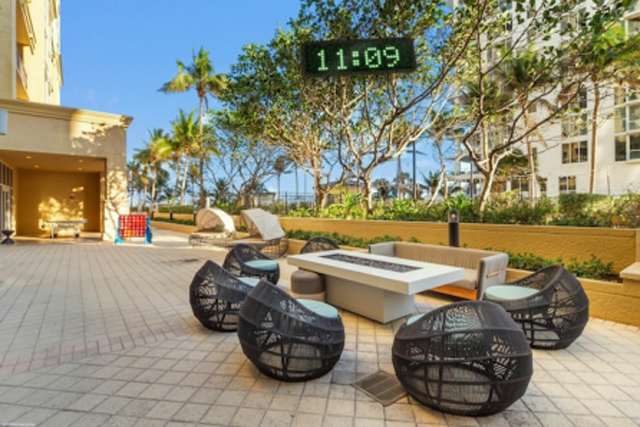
11:09
